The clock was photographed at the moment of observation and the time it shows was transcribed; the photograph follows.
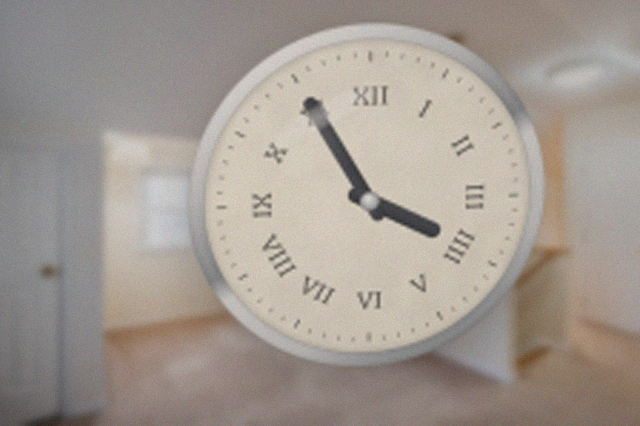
3:55
